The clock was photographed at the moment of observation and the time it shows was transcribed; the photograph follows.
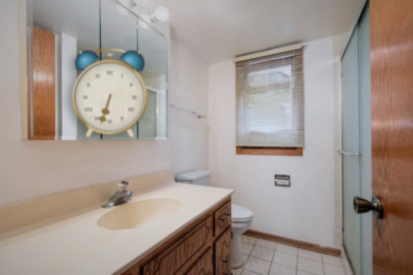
6:33
